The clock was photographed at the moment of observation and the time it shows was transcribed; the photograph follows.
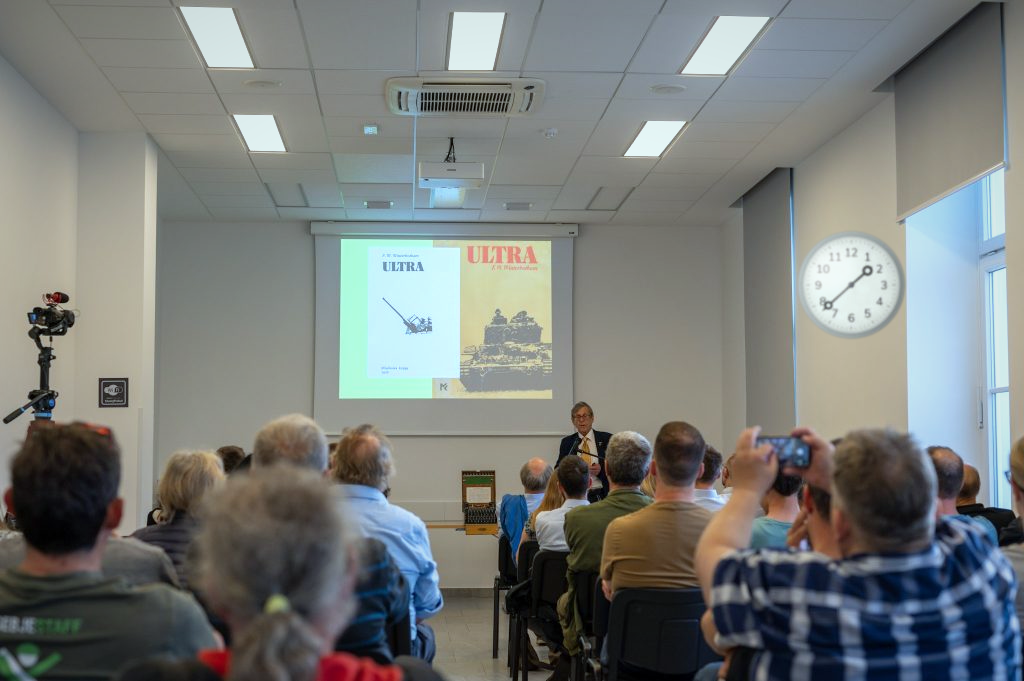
1:38
